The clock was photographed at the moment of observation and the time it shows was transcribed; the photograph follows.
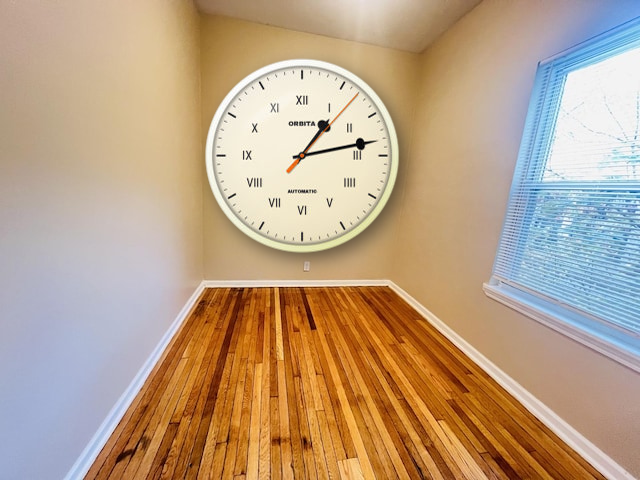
1:13:07
